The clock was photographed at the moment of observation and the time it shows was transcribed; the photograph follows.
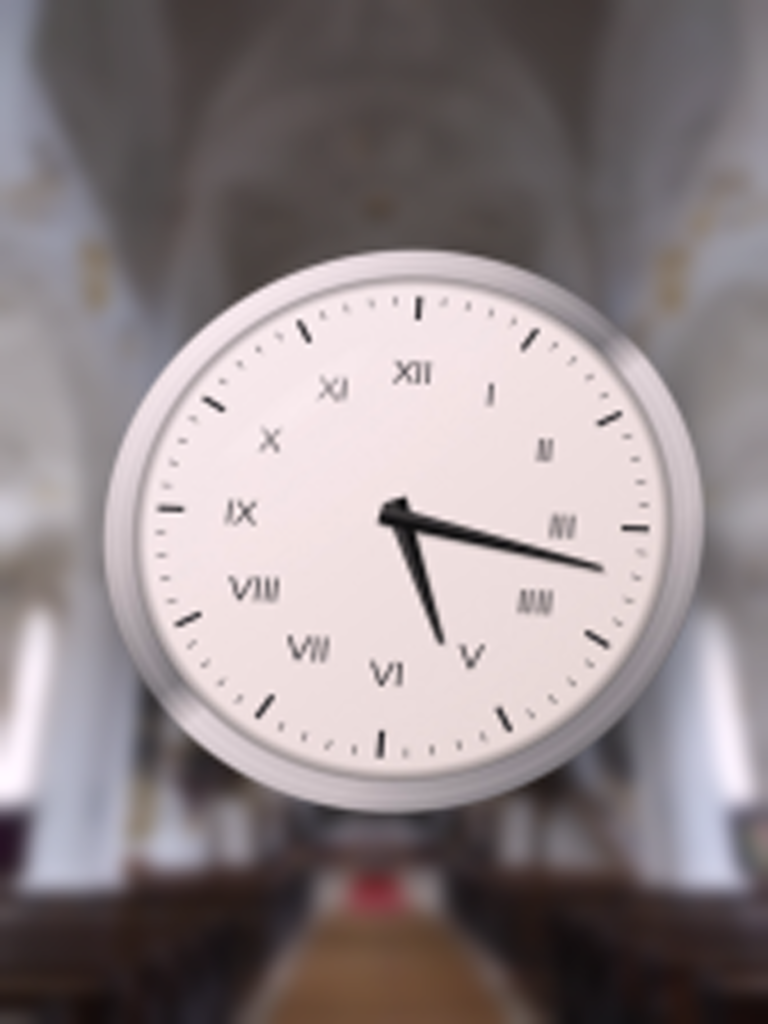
5:17
